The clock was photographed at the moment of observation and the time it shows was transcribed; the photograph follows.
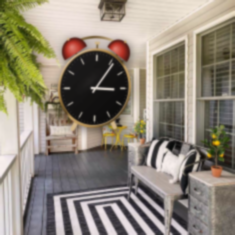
3:06
